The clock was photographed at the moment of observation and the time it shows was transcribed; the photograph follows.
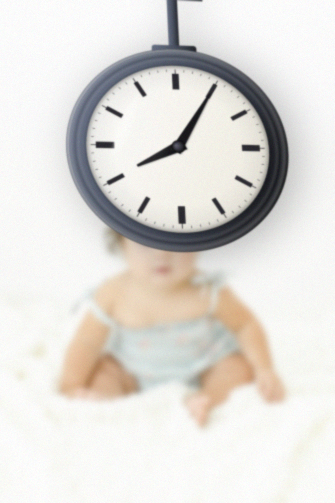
8:05
